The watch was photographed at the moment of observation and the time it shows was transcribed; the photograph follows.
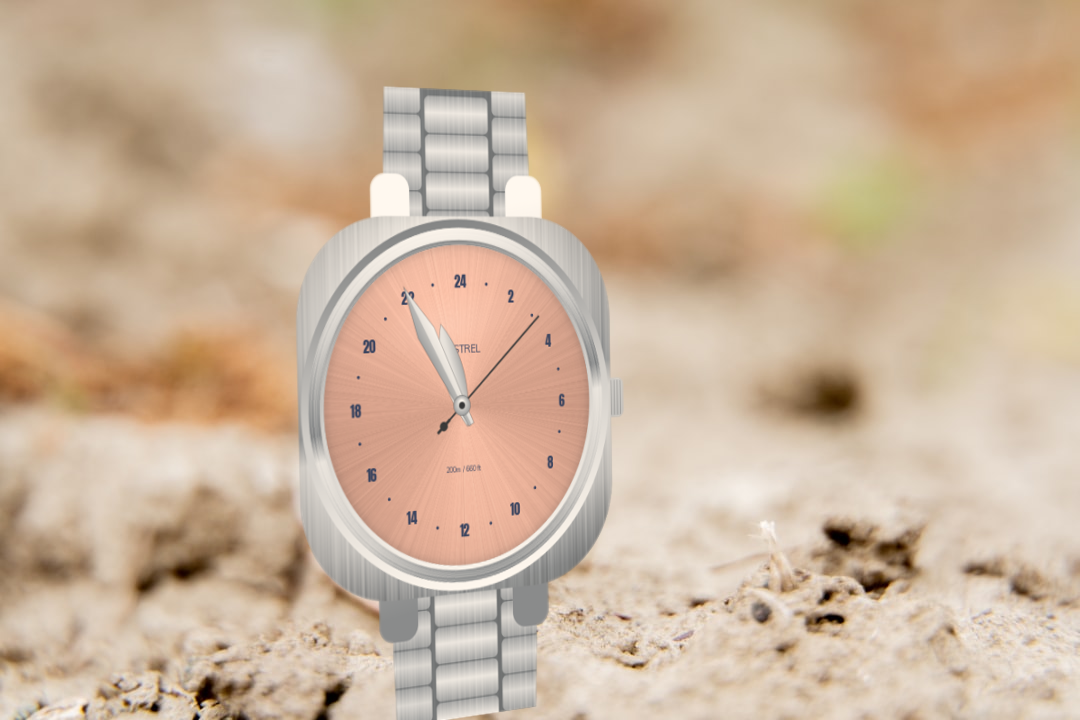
22:55:08
